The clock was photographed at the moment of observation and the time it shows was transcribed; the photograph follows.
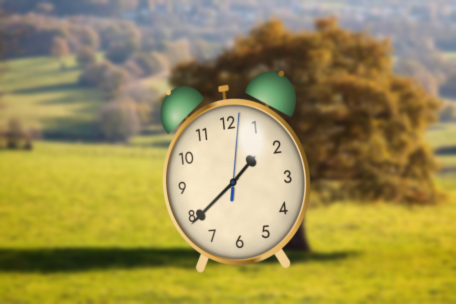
1:39:02
